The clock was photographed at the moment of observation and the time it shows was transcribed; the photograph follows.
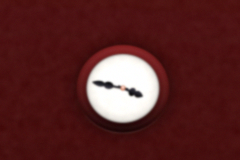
3:47
